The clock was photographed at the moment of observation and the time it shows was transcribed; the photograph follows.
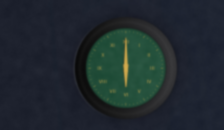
6:00
